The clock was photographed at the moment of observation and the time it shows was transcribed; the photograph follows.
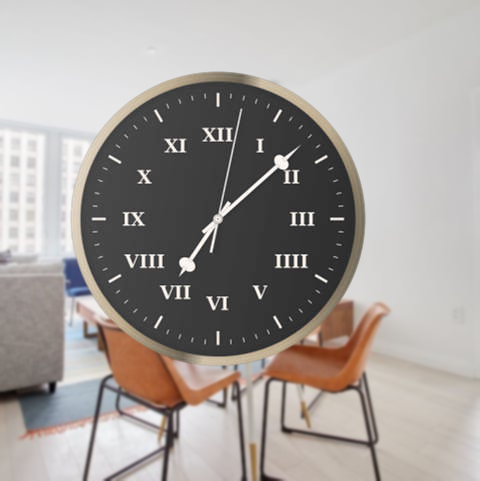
7:08:02
